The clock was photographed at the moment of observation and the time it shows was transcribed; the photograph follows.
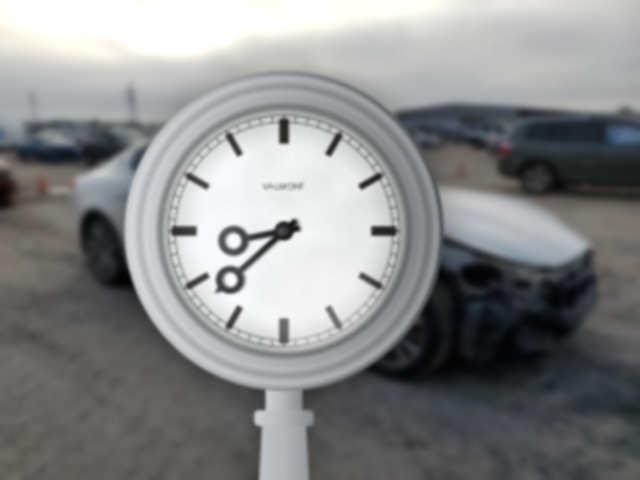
8:38
